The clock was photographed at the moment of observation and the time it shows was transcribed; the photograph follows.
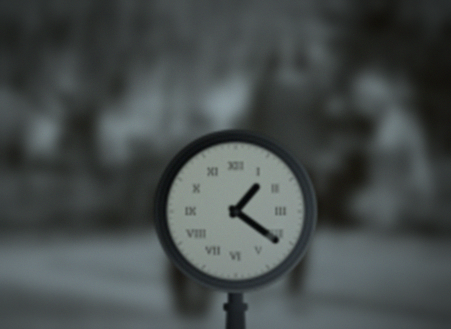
1:21
